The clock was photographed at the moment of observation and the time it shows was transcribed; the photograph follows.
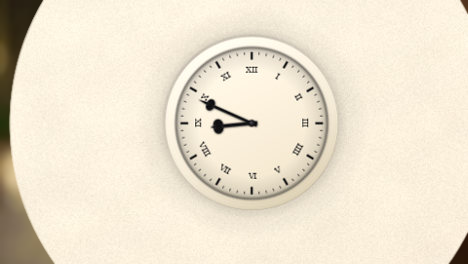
8:49
